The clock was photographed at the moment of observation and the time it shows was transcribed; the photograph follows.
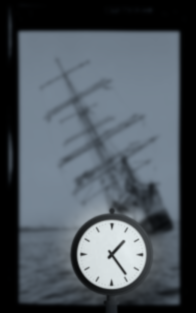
1:24
